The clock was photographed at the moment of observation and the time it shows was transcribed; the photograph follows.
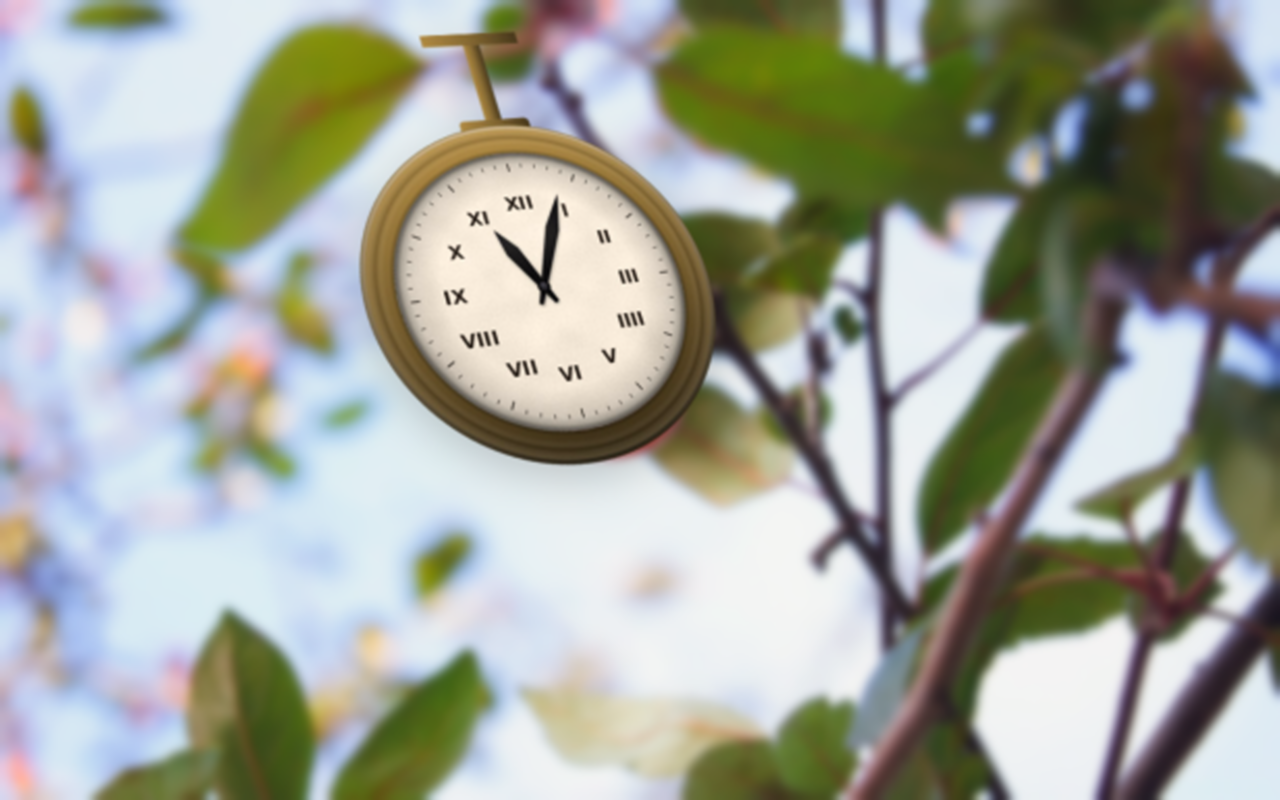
11:04
